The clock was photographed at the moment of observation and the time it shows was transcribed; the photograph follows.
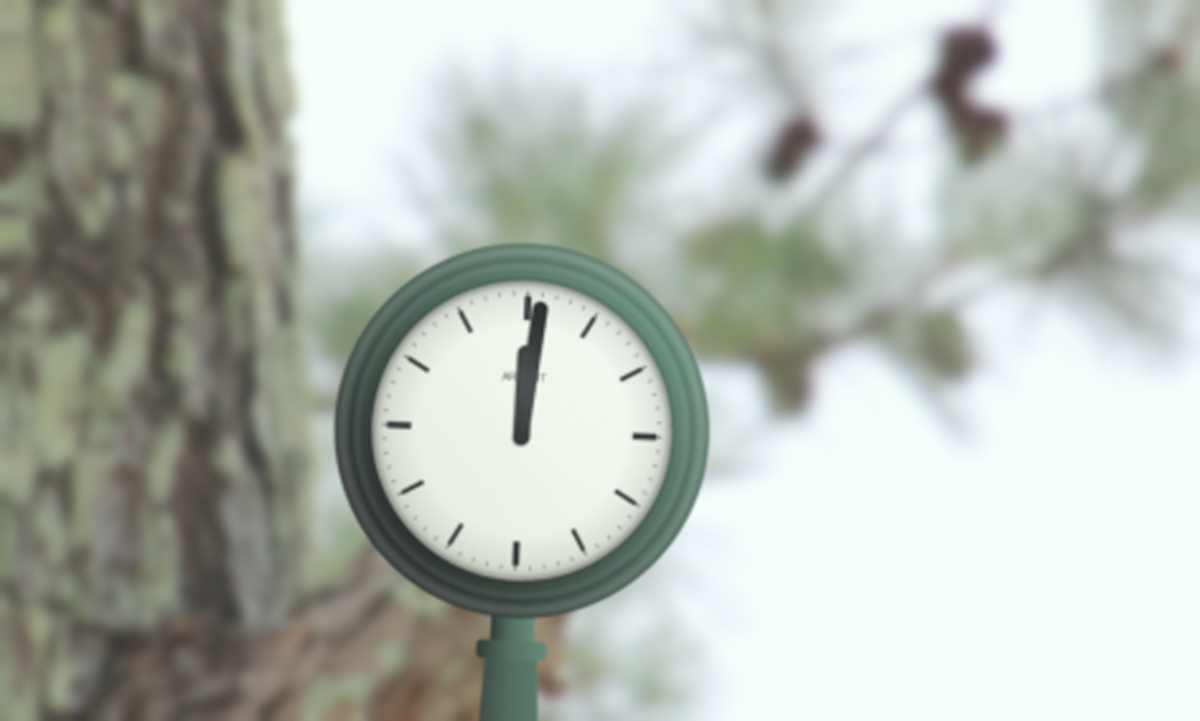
12:01
